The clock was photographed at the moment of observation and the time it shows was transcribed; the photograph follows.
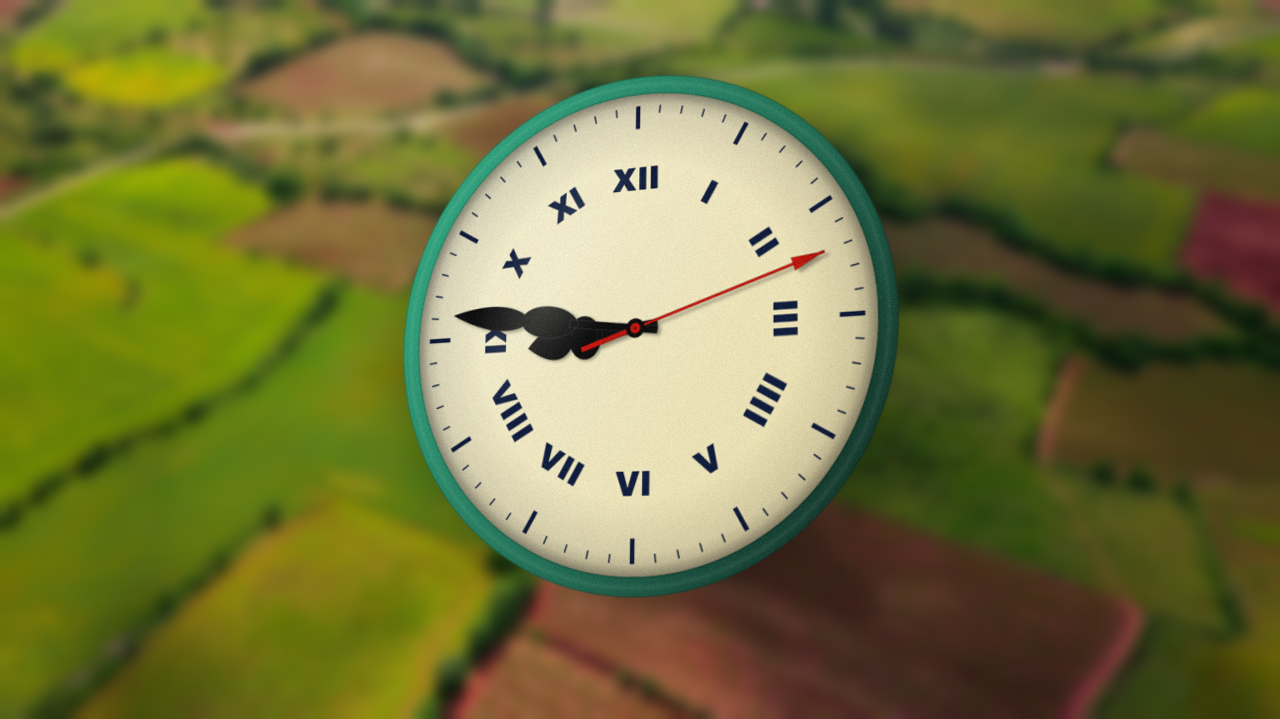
8:46:12
